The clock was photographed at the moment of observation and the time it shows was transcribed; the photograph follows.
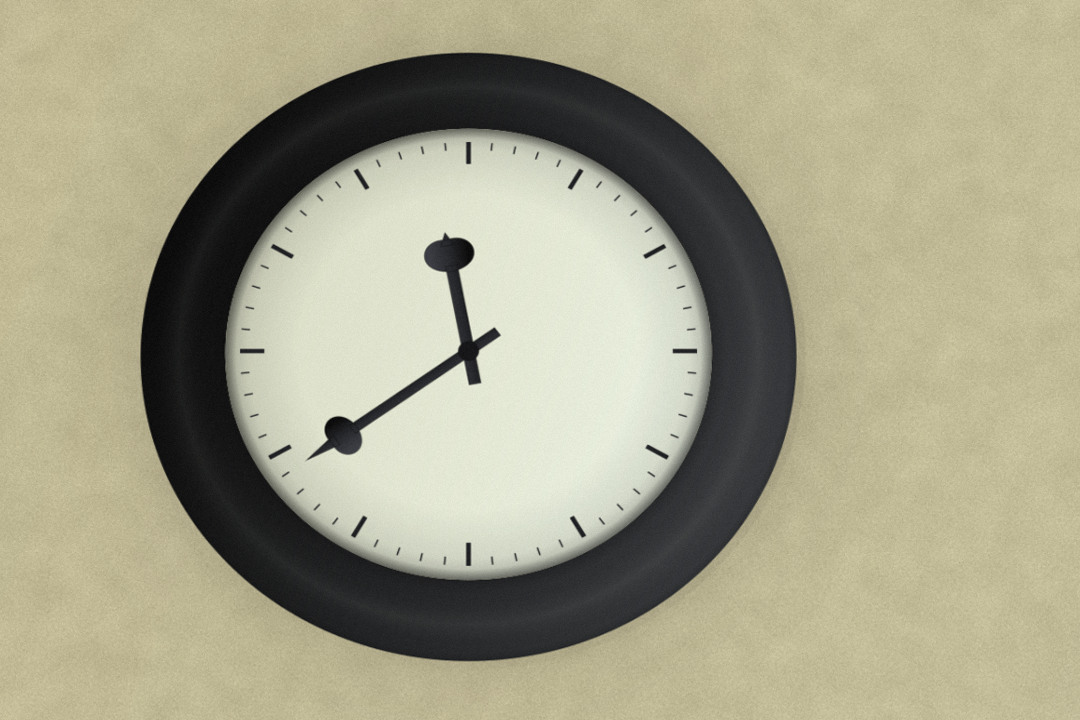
11:39
